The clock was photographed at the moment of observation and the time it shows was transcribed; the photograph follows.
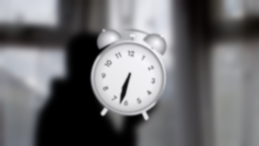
6:32
